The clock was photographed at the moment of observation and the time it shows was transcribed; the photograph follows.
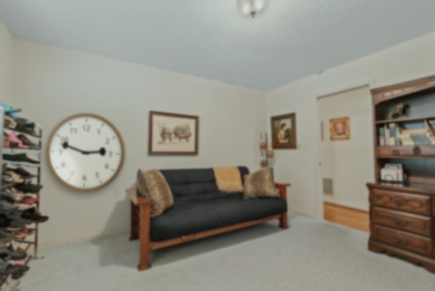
2:48
